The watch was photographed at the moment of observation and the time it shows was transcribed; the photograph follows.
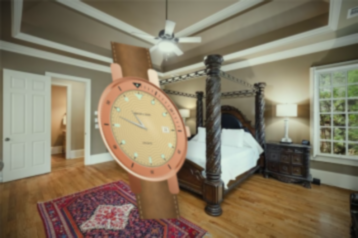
10:48
